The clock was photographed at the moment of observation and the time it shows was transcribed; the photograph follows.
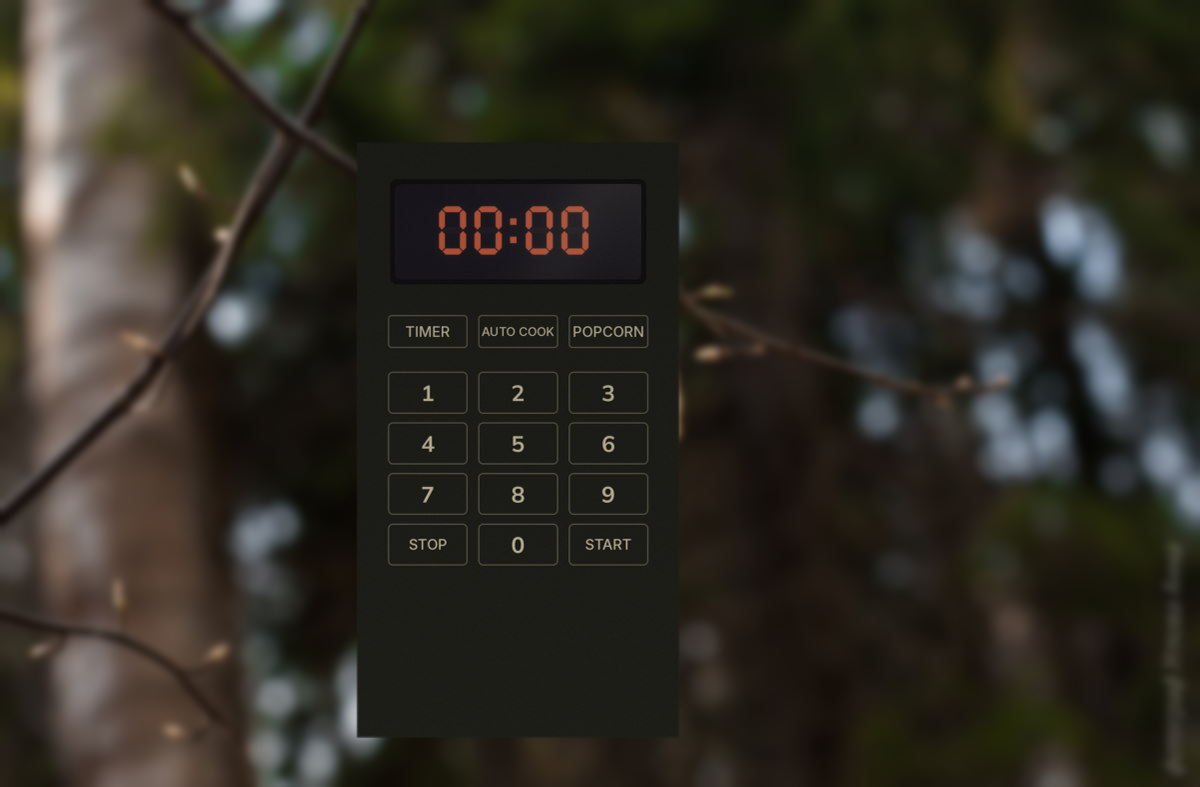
0:00
